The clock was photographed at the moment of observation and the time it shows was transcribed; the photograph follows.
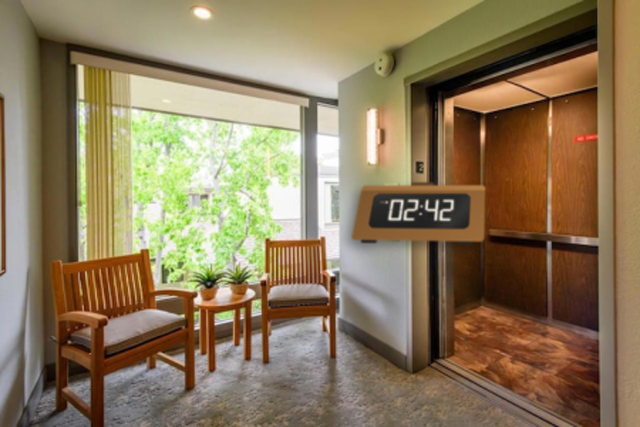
2:42
